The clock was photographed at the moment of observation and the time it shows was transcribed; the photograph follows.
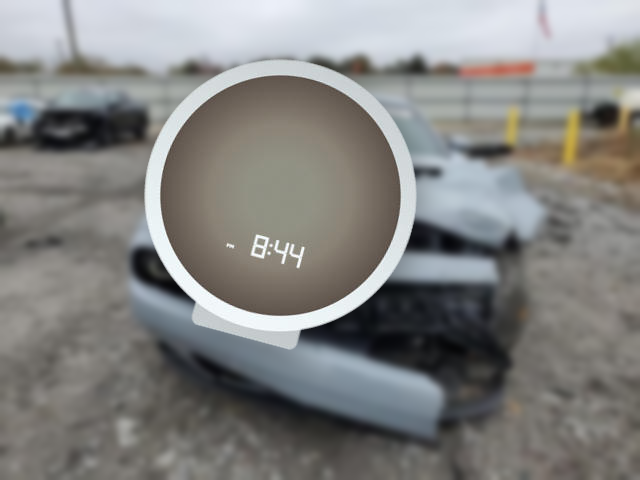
8:44
